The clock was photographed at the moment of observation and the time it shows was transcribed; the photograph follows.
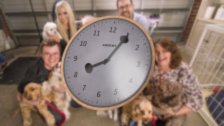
8:05
